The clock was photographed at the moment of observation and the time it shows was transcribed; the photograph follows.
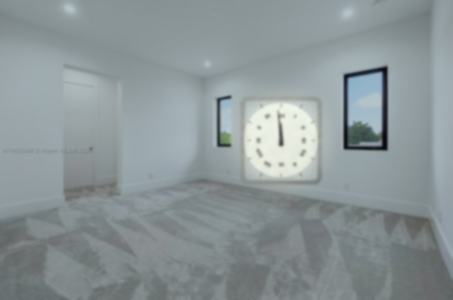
11:59
